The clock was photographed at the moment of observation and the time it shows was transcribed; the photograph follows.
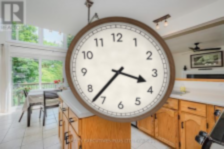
3:37
